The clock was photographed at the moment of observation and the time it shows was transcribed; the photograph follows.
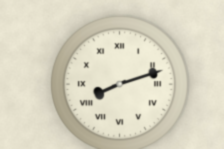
8:12
